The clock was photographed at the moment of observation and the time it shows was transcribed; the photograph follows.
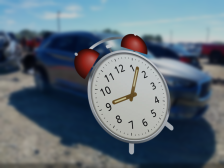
9:07
